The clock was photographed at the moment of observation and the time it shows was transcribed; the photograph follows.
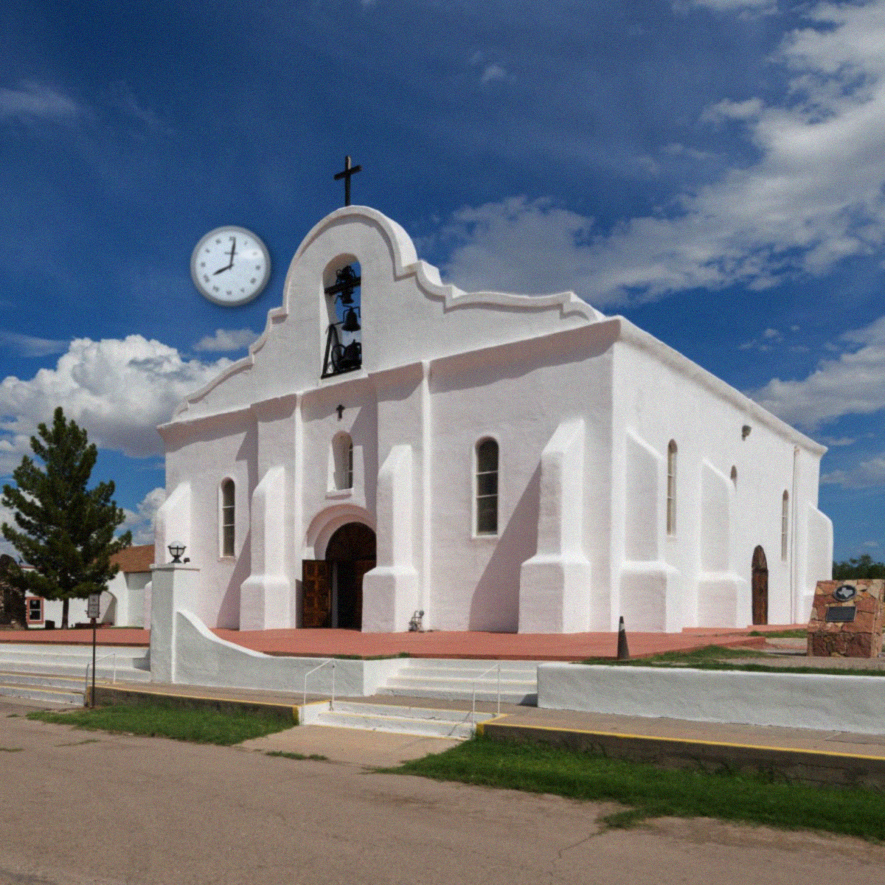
8:01
